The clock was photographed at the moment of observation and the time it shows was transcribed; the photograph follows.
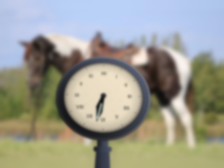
6:32
